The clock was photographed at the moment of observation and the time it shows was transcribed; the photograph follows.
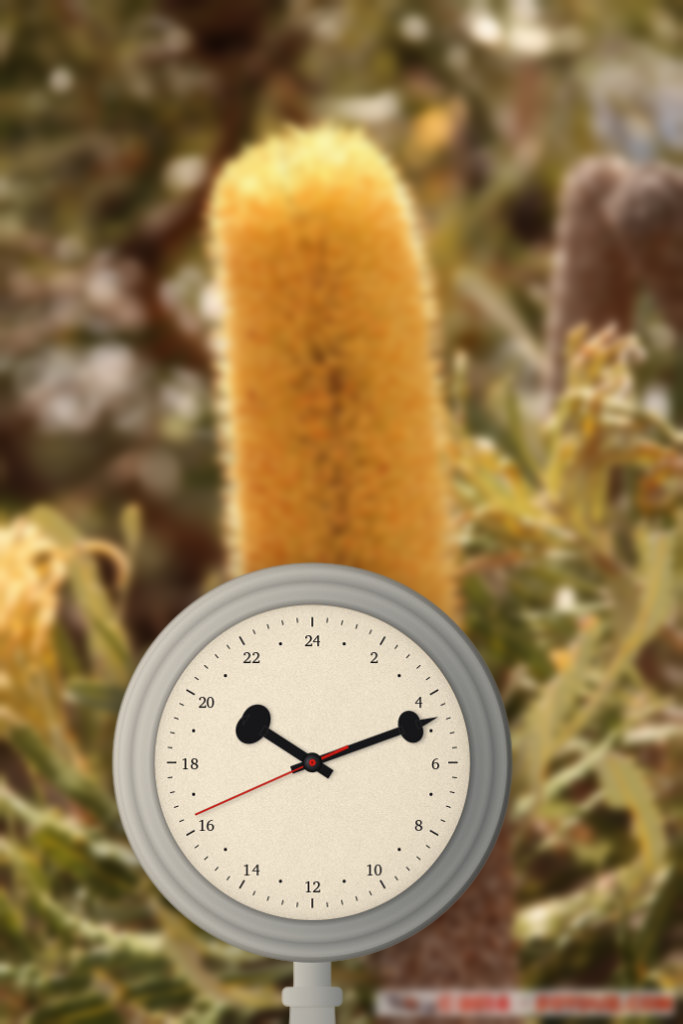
20:11:41
